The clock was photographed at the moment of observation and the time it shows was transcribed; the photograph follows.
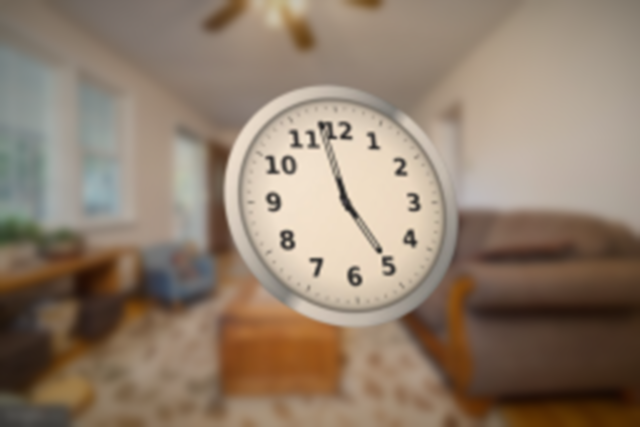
4:58
